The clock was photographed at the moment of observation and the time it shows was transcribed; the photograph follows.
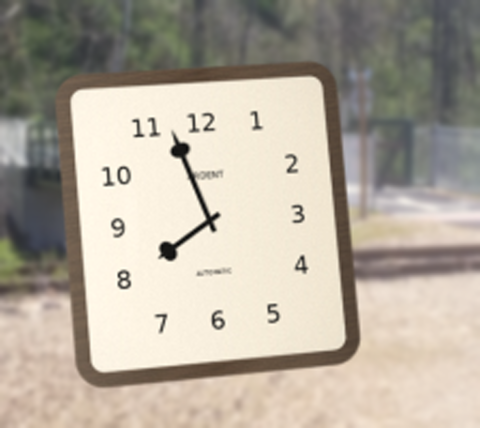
7:57
